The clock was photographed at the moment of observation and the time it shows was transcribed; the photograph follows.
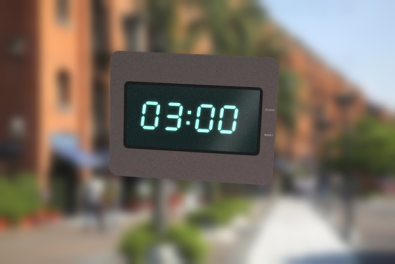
3:00
